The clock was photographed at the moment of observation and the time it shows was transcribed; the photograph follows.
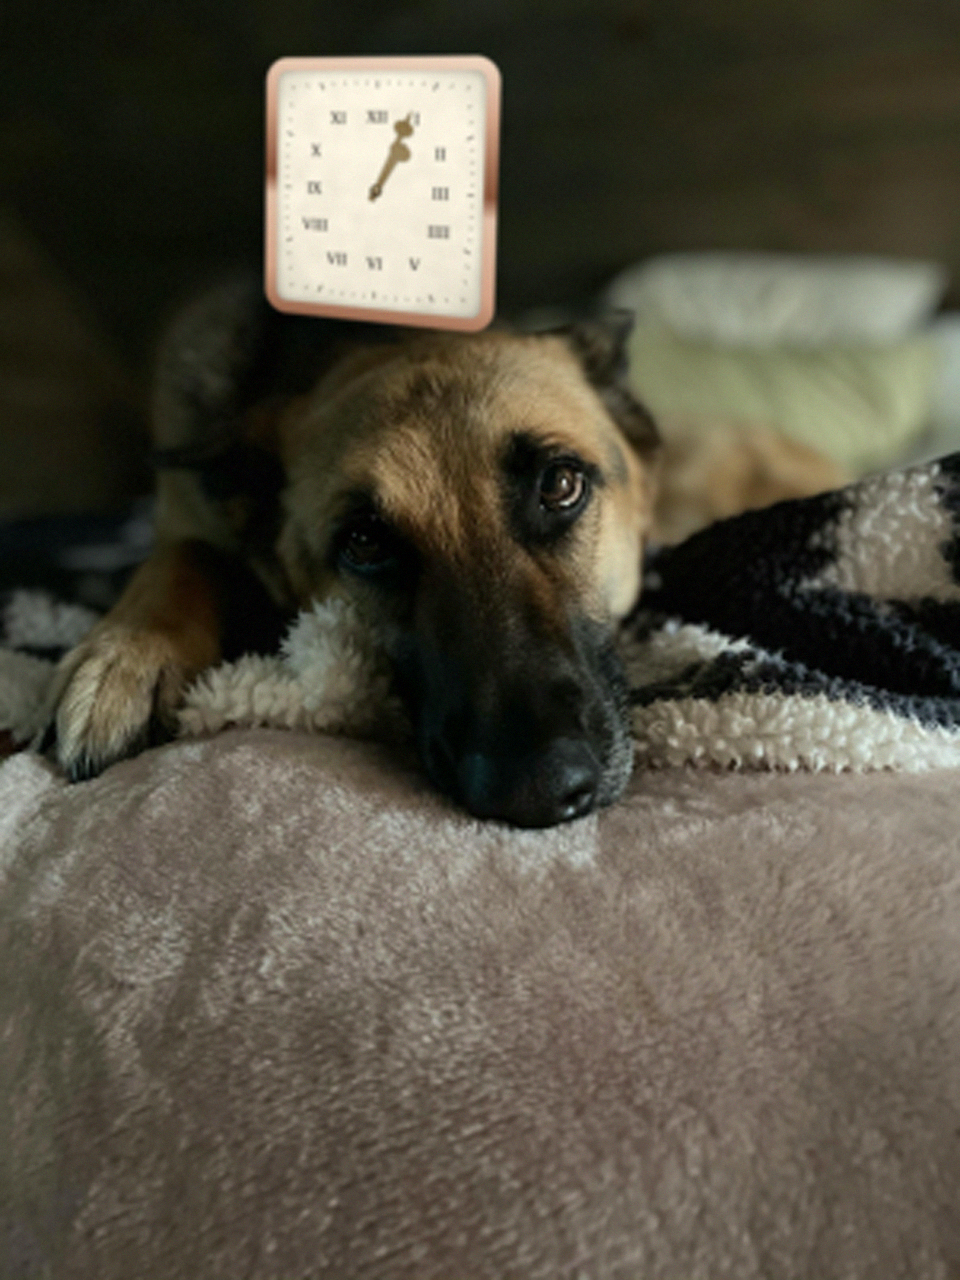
1:04
